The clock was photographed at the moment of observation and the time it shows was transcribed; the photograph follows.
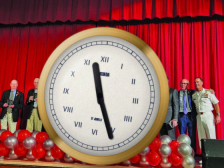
11:26
